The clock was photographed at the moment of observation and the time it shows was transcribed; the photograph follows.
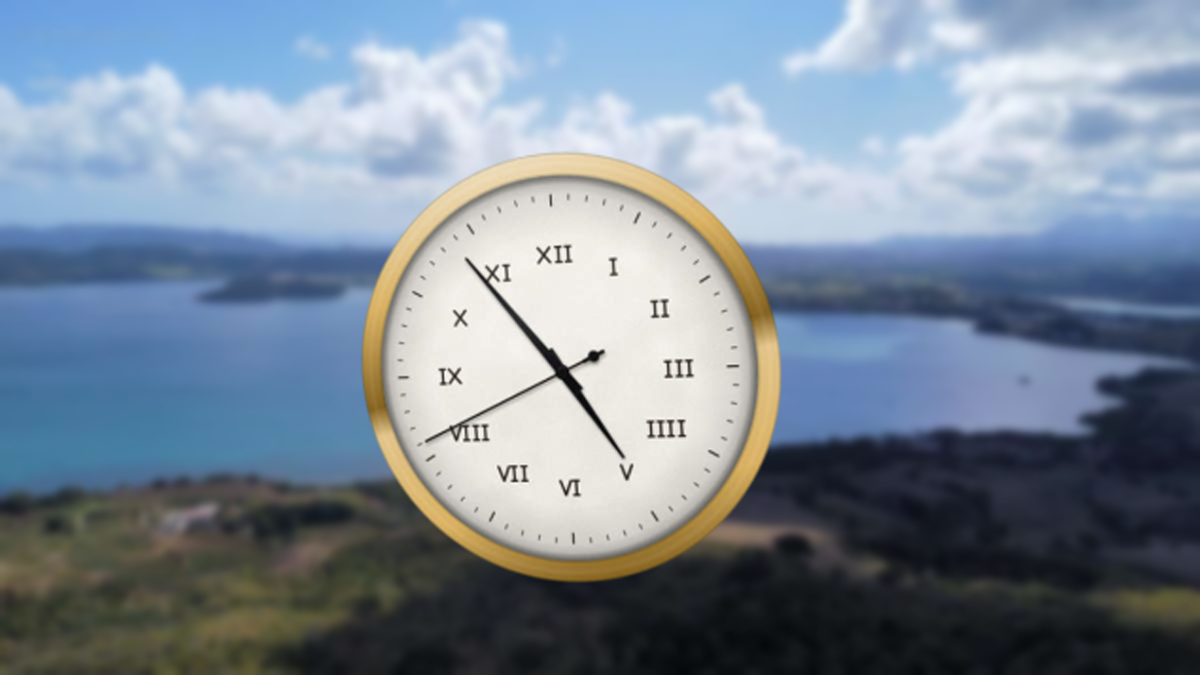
4:53:41
